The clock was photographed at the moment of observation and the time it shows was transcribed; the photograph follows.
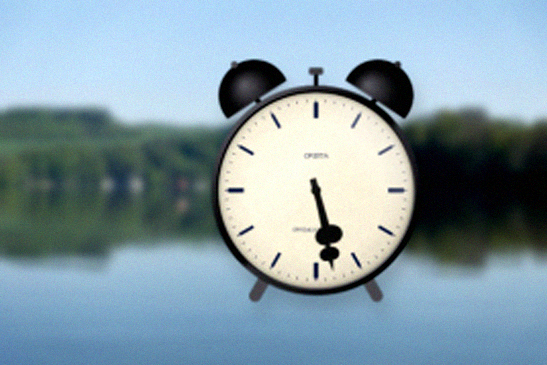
5:28
